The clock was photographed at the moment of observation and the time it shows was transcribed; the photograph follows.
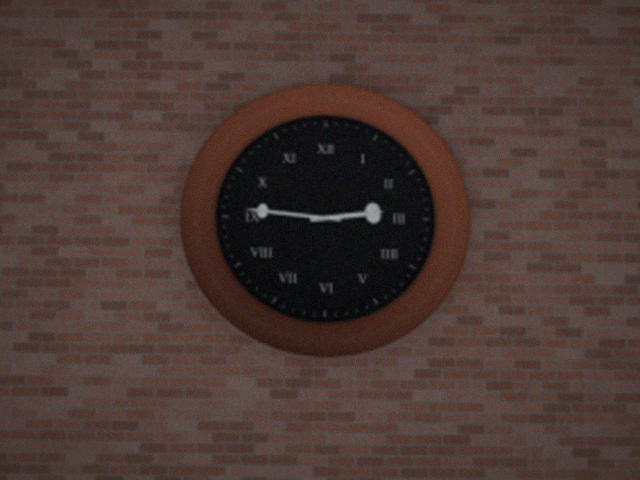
2:46
